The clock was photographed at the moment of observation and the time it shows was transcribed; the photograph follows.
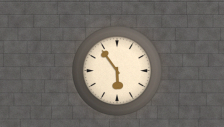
5:54
